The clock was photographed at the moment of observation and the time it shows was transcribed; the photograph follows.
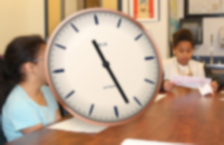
11:27
